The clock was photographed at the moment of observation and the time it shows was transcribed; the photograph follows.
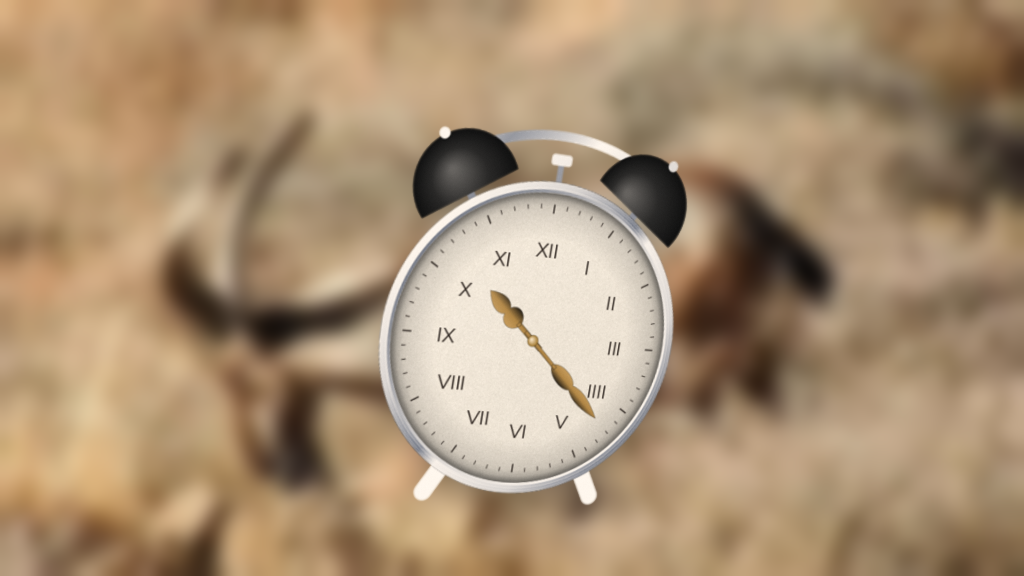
10:22
